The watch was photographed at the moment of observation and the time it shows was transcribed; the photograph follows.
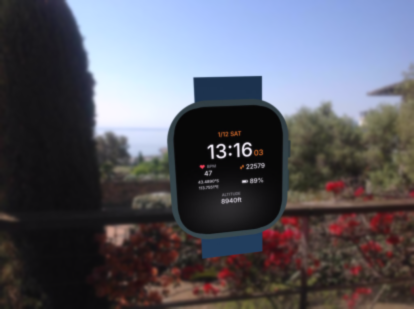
13:16
